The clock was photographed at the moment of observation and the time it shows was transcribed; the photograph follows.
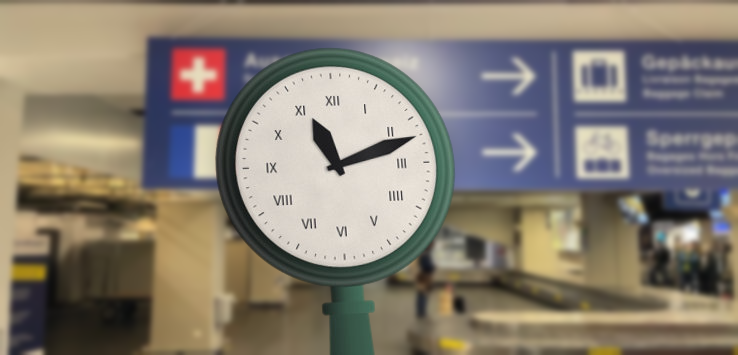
11:12
